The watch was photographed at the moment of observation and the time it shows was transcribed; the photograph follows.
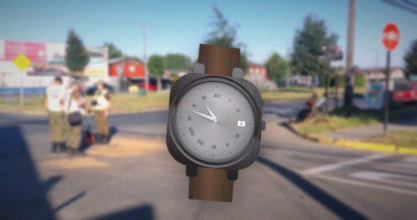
10:48
